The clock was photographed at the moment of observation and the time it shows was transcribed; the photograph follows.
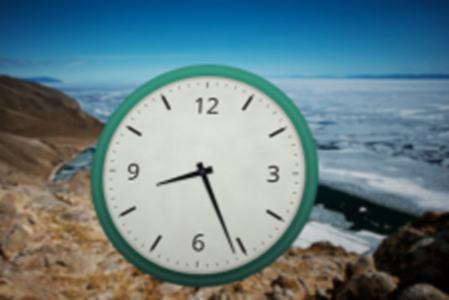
8:26
